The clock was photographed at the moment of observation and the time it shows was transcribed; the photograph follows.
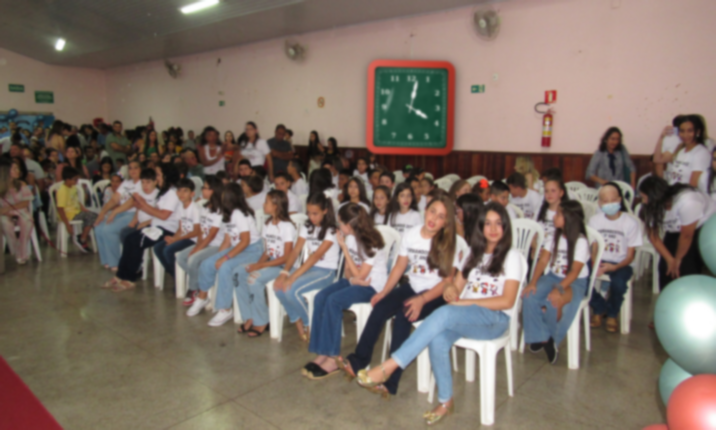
4:02
